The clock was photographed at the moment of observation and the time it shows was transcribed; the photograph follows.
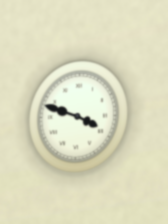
3:48
